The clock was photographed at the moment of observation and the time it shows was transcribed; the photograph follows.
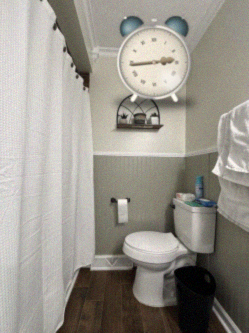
2:44
